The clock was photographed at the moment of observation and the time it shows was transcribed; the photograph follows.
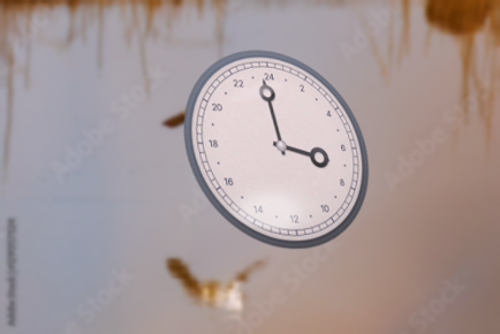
6:59
